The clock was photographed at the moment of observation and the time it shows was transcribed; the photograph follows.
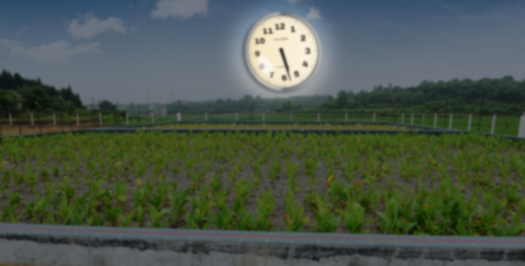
5:28
